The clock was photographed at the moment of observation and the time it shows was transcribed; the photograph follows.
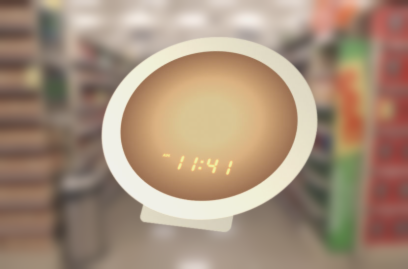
11:41
